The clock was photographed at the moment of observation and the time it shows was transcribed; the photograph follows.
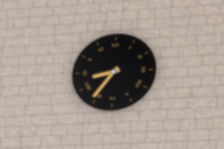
8:36
